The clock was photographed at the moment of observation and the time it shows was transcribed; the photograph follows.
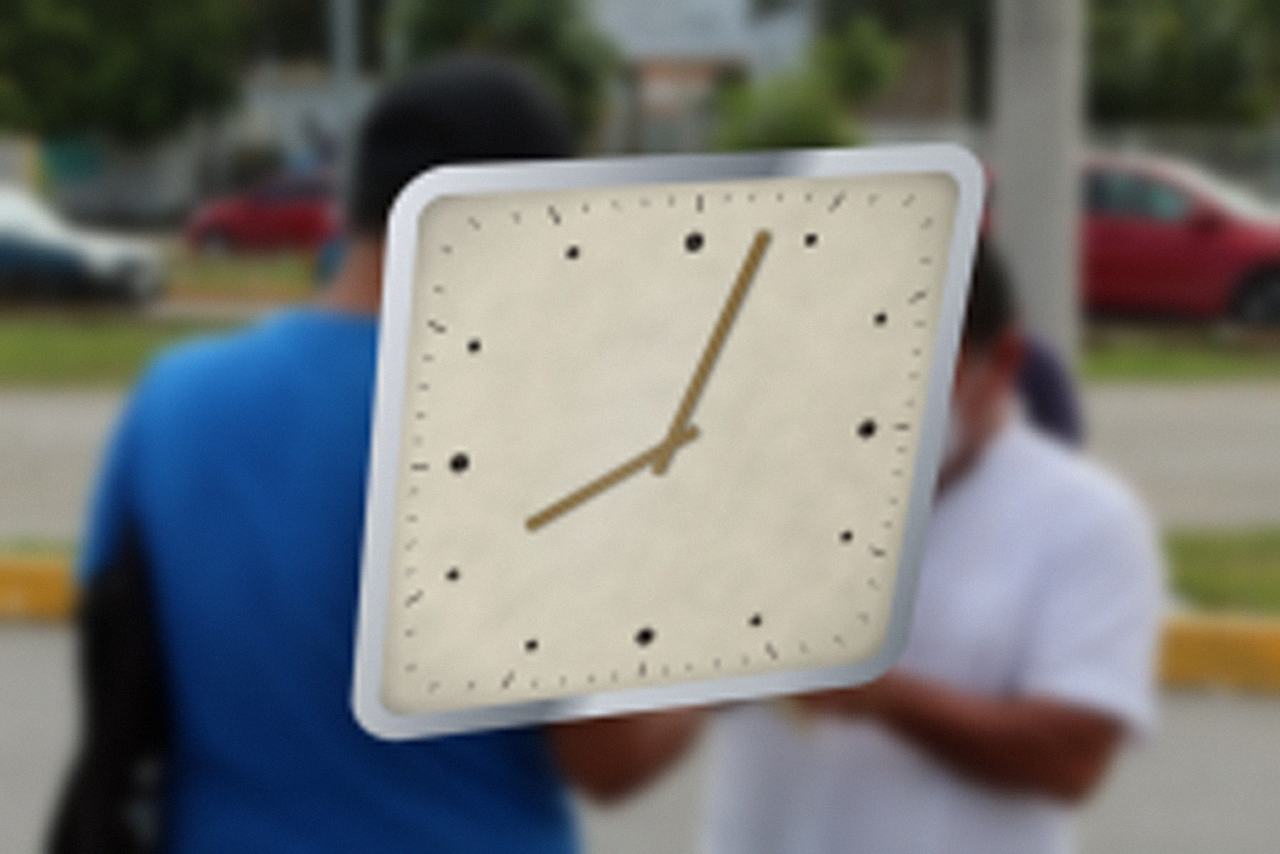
8:03
